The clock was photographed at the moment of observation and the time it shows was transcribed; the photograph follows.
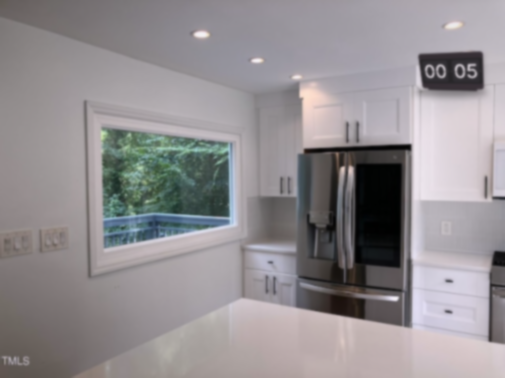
0:05
